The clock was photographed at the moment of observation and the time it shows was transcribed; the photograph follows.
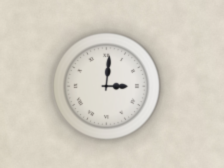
3:01
